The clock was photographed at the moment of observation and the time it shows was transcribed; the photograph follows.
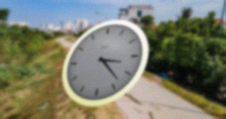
3:23
